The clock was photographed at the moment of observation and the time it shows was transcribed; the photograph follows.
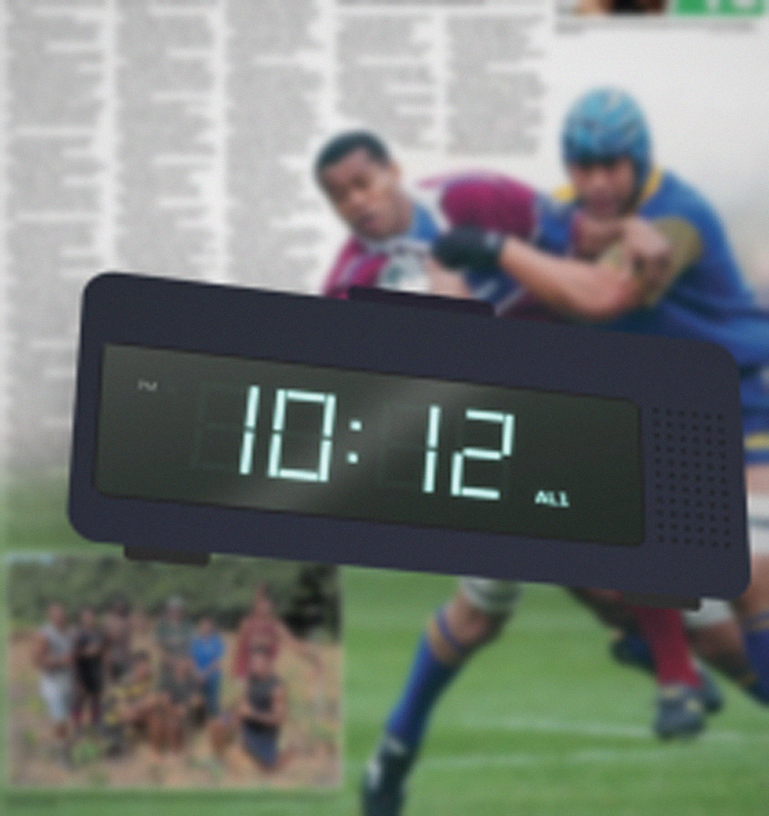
10:12
